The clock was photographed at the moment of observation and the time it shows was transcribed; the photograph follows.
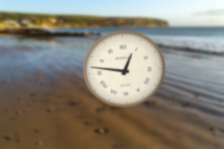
12:47
